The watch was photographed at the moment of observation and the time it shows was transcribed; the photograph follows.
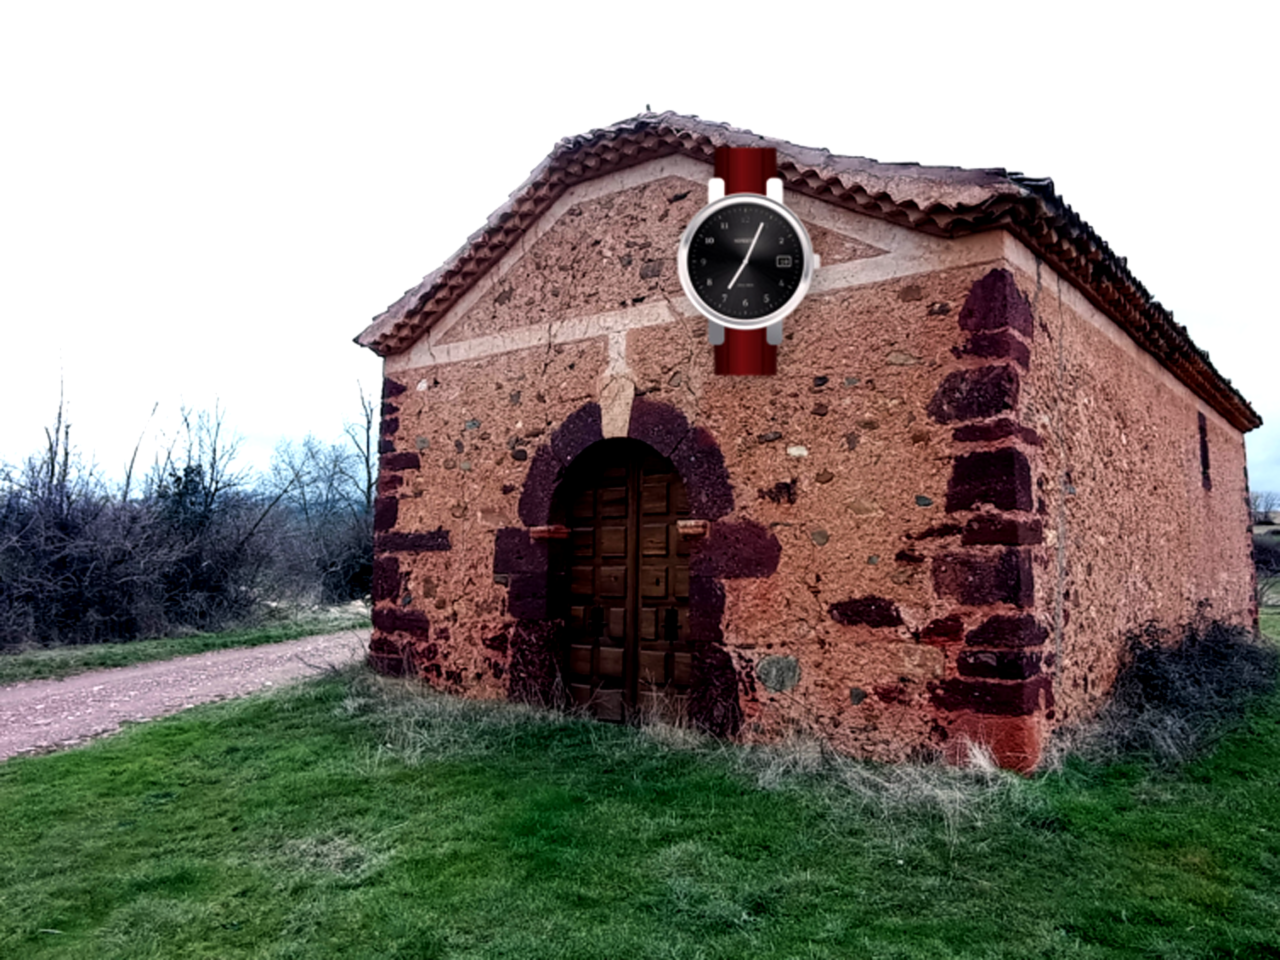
7:04
